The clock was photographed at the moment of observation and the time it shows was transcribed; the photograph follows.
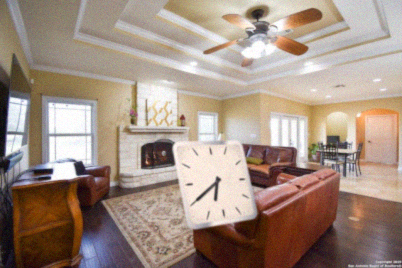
6:40
